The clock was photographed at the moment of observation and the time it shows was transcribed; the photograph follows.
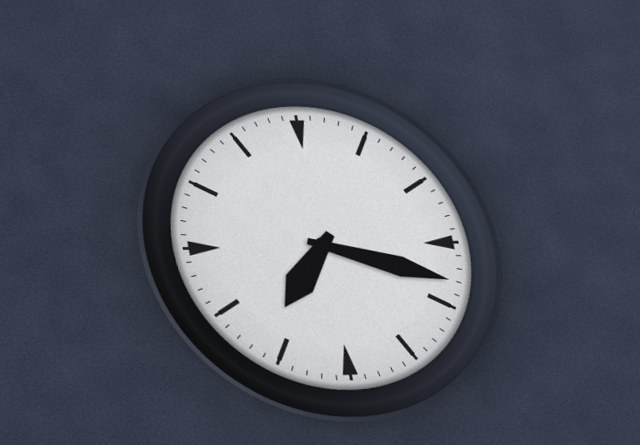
7:18
